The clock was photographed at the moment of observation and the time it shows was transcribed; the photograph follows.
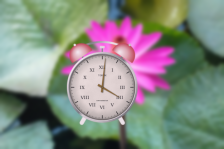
4:01
